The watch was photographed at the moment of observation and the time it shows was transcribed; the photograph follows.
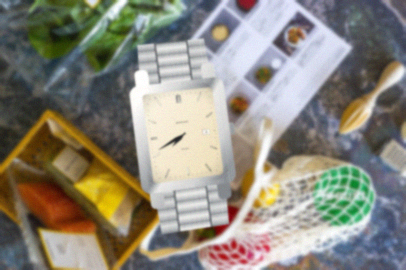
7:41
